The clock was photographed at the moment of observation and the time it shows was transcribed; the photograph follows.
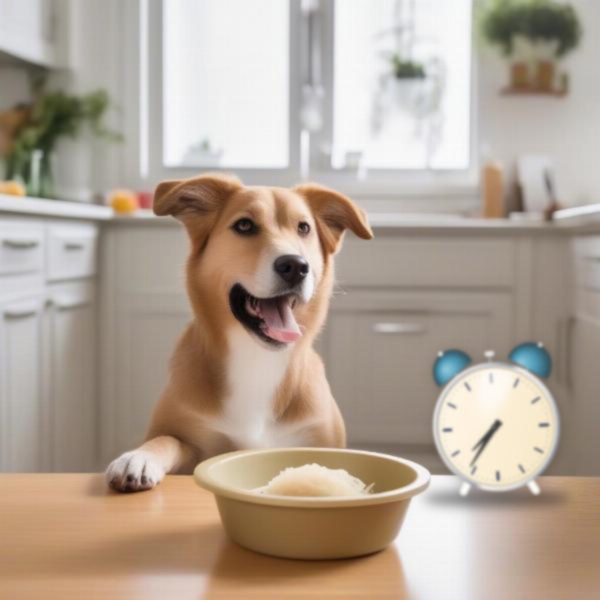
7:36
